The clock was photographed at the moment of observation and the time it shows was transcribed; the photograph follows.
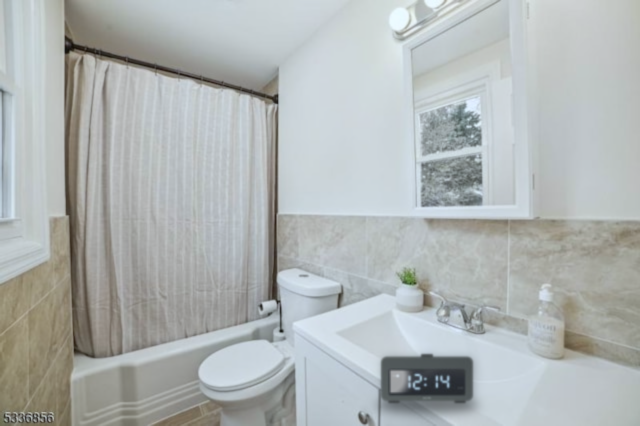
12:14
